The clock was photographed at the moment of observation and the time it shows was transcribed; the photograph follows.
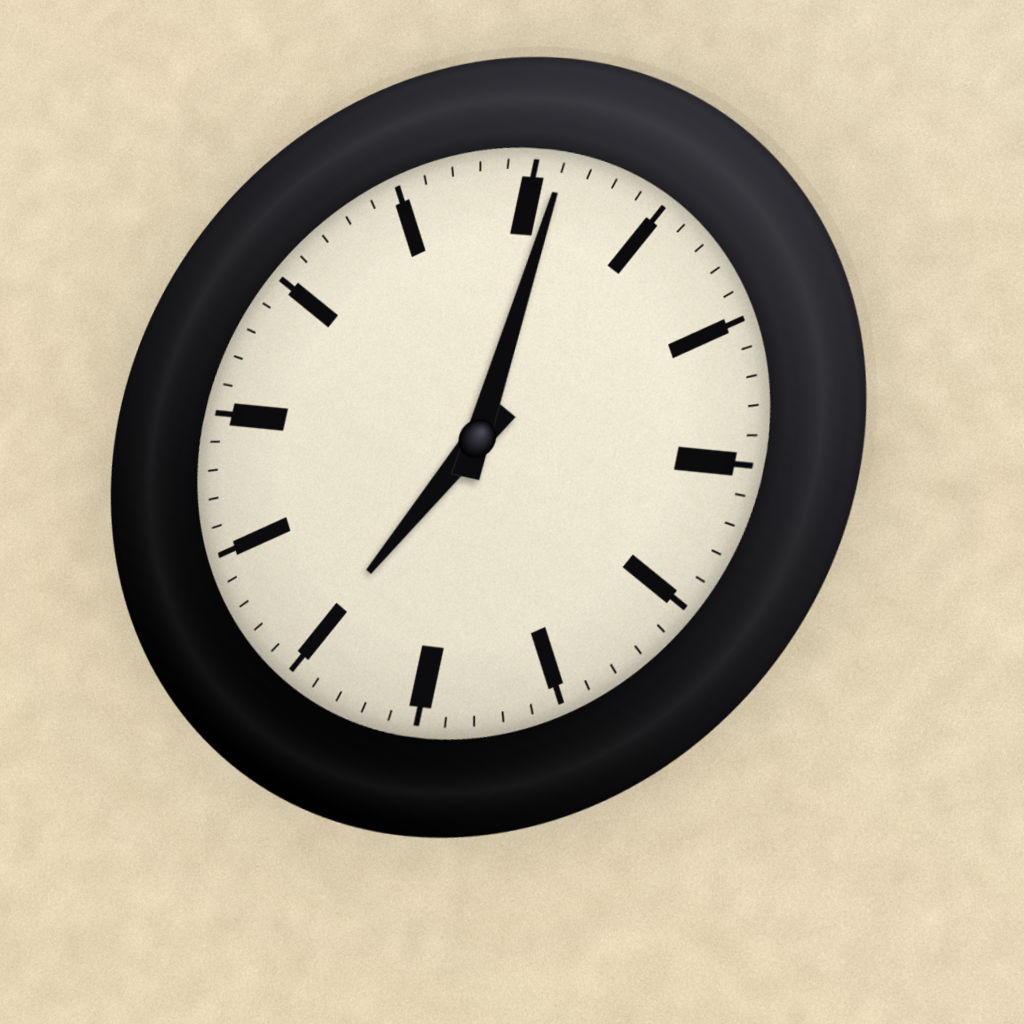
7:01
